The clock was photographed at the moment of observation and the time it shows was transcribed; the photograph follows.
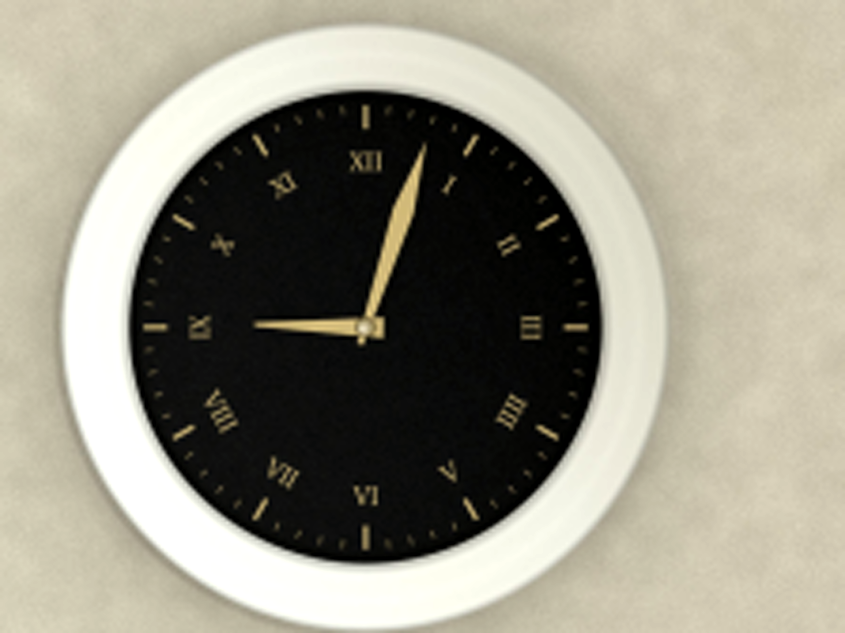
9:03
